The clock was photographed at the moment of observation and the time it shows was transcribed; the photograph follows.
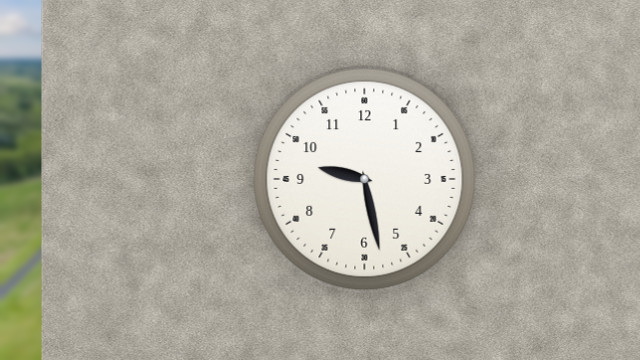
9:28
